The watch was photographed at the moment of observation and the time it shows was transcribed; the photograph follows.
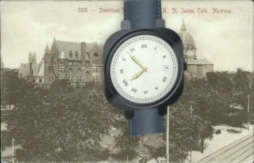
7:53
